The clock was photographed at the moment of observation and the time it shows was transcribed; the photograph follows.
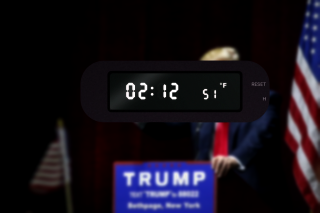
2:12
